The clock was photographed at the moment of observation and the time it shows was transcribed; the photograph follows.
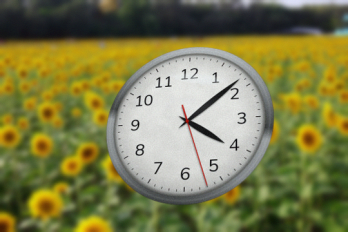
4:08:27
